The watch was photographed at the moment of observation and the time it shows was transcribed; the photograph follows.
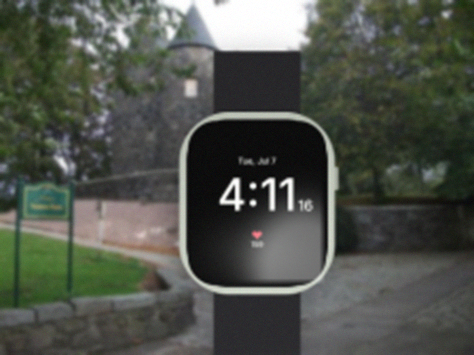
4:11
